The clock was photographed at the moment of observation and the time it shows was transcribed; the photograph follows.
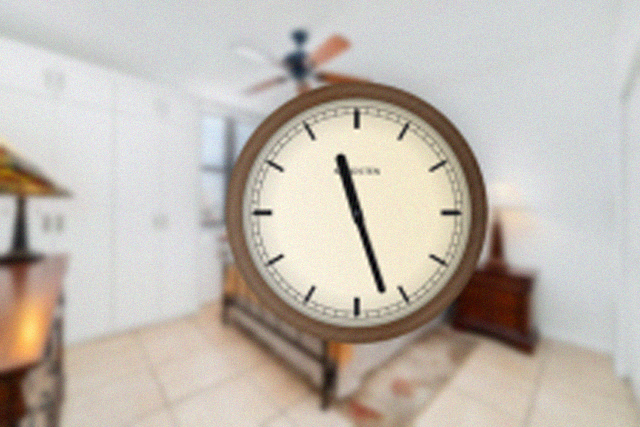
11:27
